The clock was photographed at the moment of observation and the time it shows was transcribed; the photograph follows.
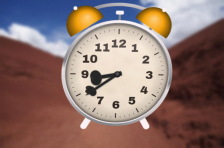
8:39
